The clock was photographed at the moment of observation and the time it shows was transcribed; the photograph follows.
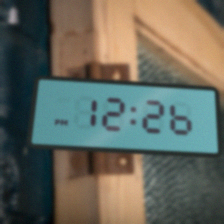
12:26
